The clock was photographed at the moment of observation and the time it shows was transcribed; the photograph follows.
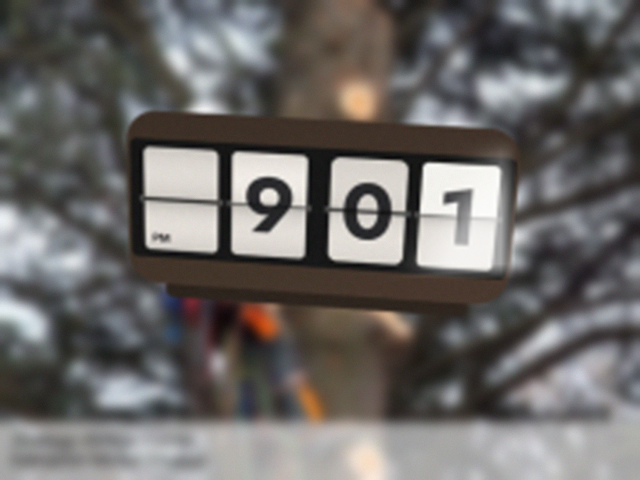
9:01
